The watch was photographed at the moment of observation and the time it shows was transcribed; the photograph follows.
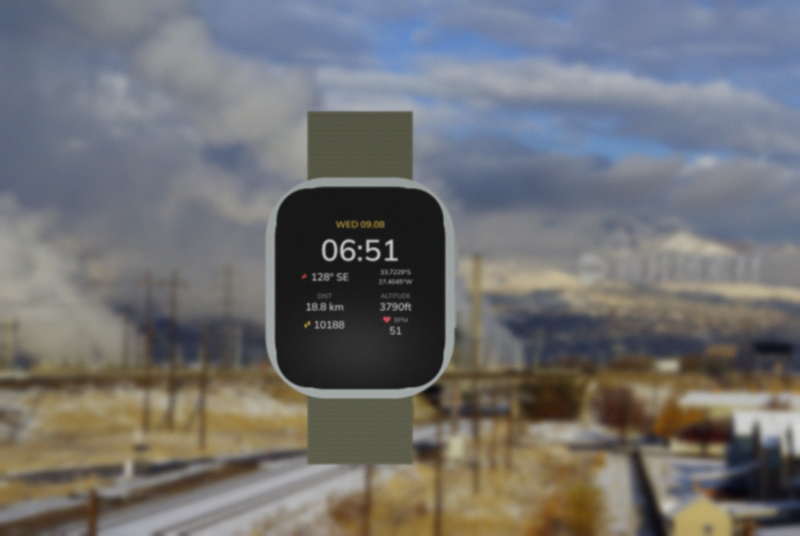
6:51
